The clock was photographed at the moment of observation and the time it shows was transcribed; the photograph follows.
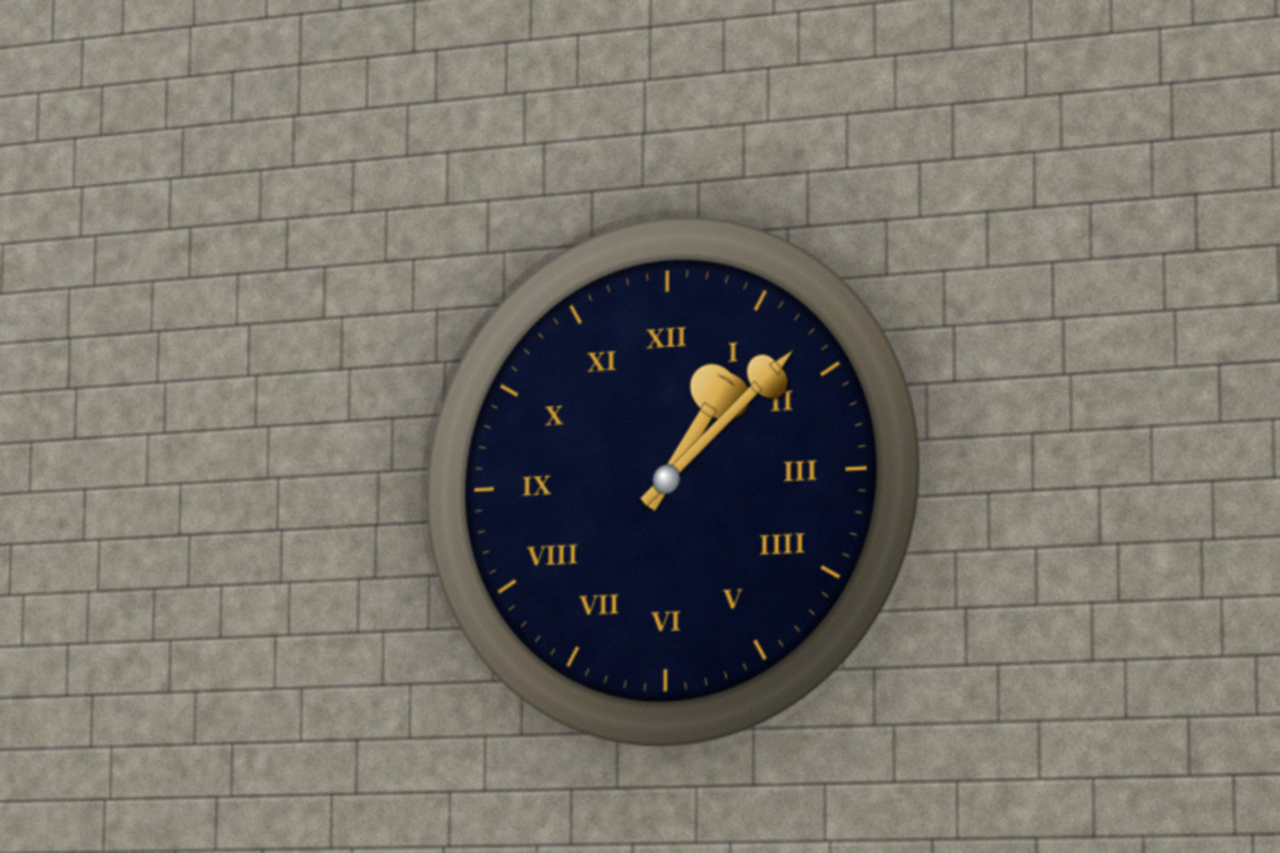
1:08
